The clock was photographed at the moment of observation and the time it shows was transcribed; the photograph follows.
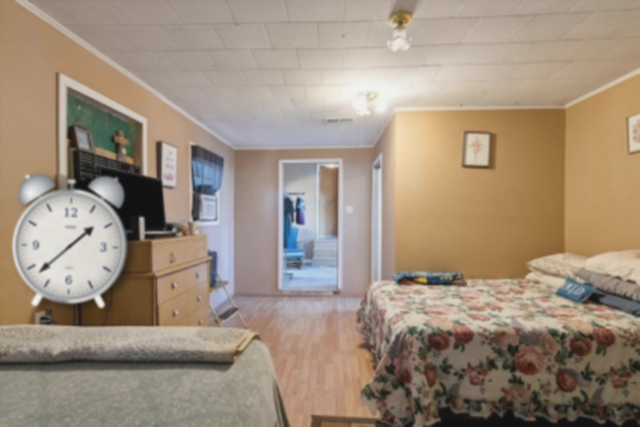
1:38
